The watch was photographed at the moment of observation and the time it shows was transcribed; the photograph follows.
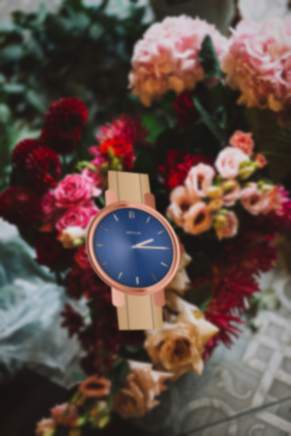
2:15
